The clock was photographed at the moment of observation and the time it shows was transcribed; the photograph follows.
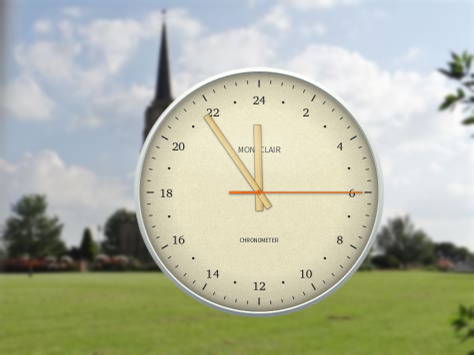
23:54:15
